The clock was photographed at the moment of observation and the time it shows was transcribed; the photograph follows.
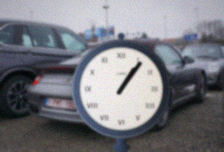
1:06
